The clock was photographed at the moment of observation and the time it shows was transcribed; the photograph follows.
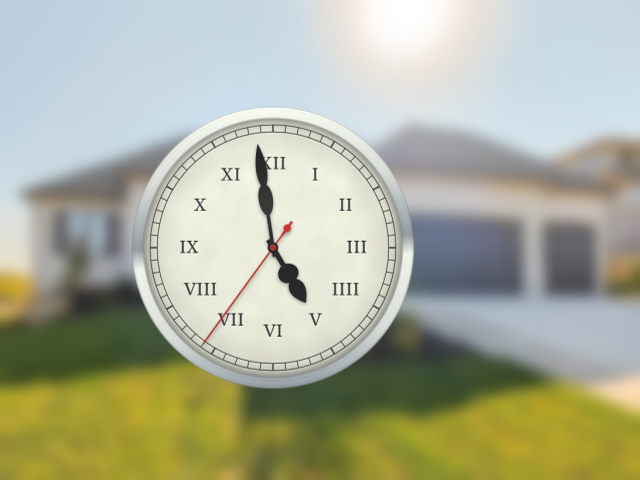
4:58:36
